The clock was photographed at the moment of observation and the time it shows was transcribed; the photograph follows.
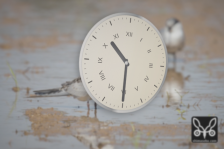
10:30
